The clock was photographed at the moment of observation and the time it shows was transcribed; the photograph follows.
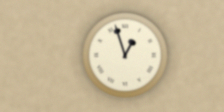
12:57
